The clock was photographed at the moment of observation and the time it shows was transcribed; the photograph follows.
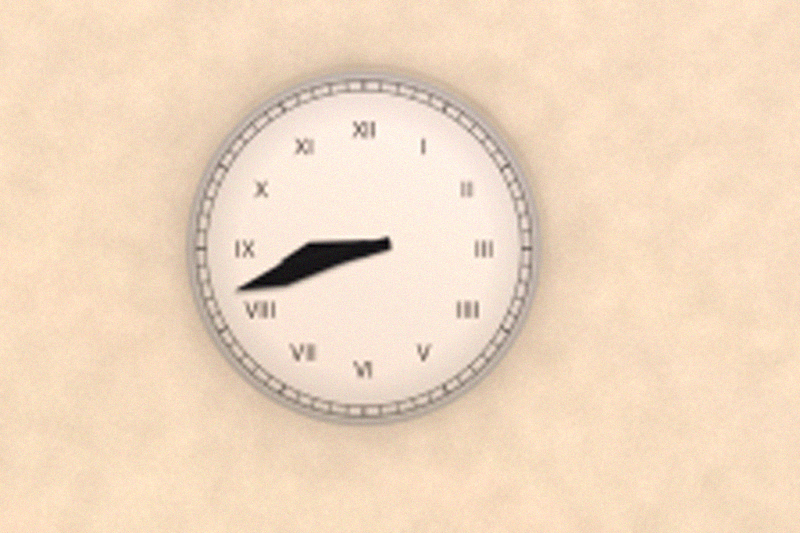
8:42
